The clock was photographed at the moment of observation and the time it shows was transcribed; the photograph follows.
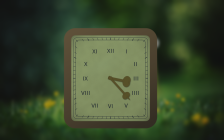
3:23
